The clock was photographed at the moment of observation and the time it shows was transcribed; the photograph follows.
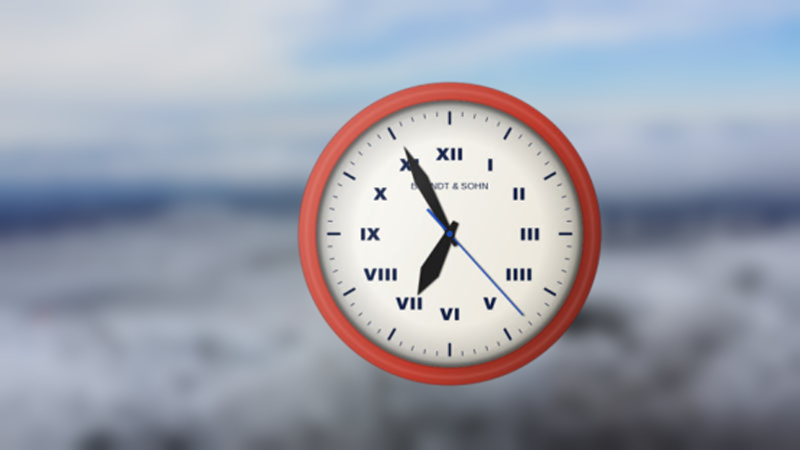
6:55:23
